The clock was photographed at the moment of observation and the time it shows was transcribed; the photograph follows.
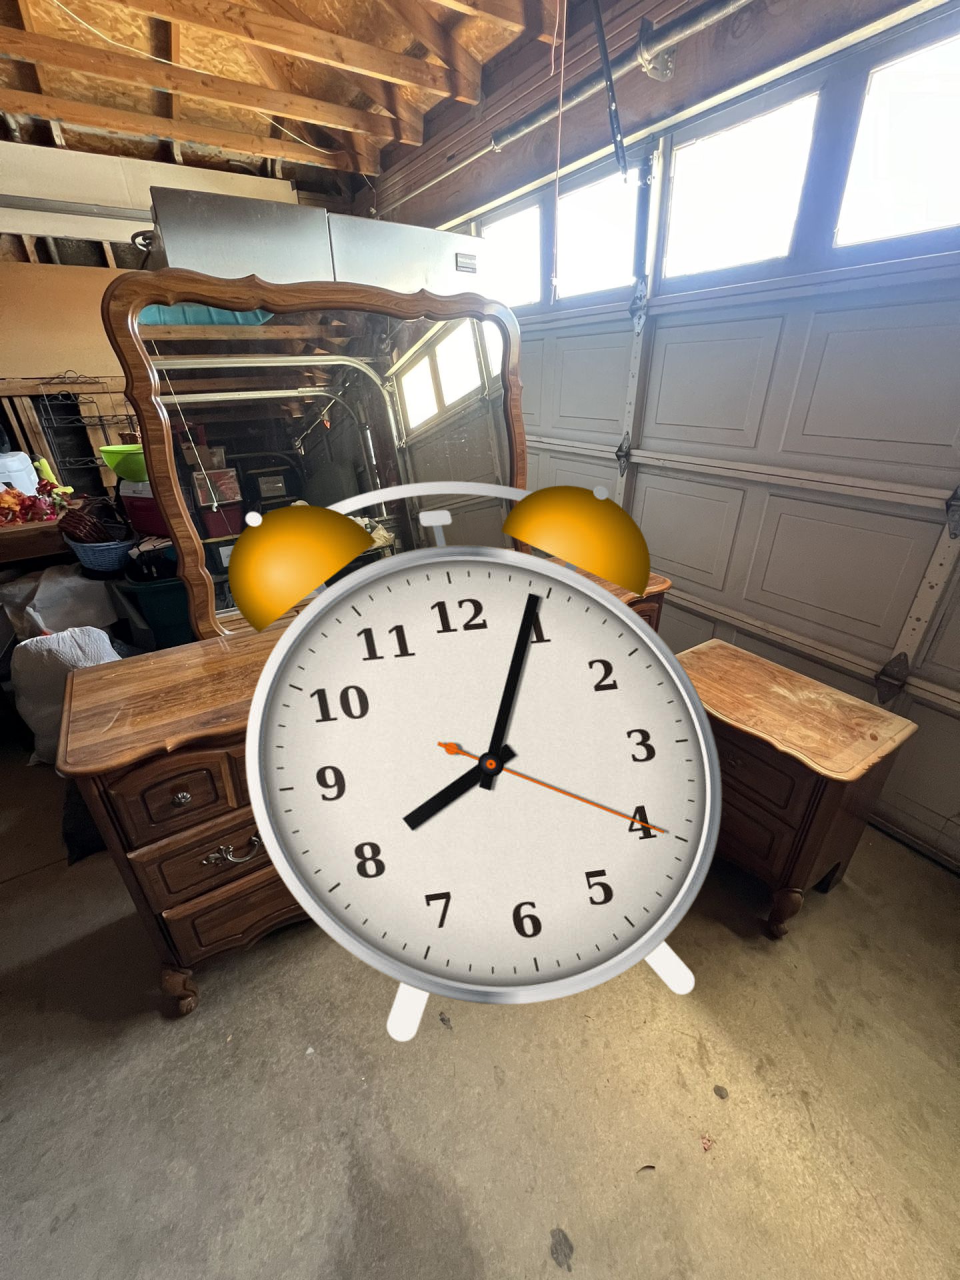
8:04:20
